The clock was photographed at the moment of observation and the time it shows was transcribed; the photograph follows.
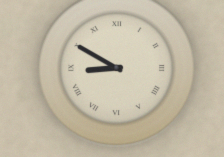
8:50
